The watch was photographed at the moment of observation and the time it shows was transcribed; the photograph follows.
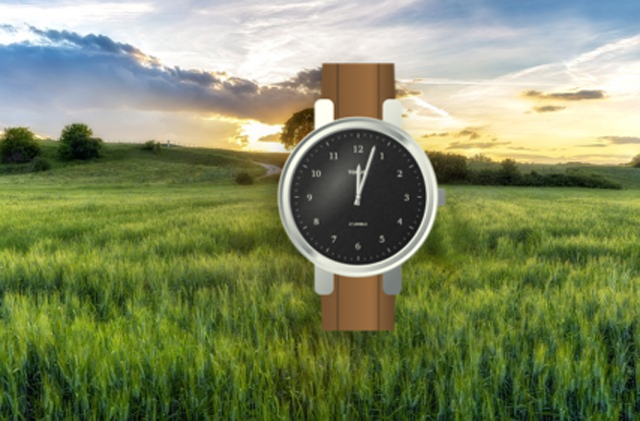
12:03
